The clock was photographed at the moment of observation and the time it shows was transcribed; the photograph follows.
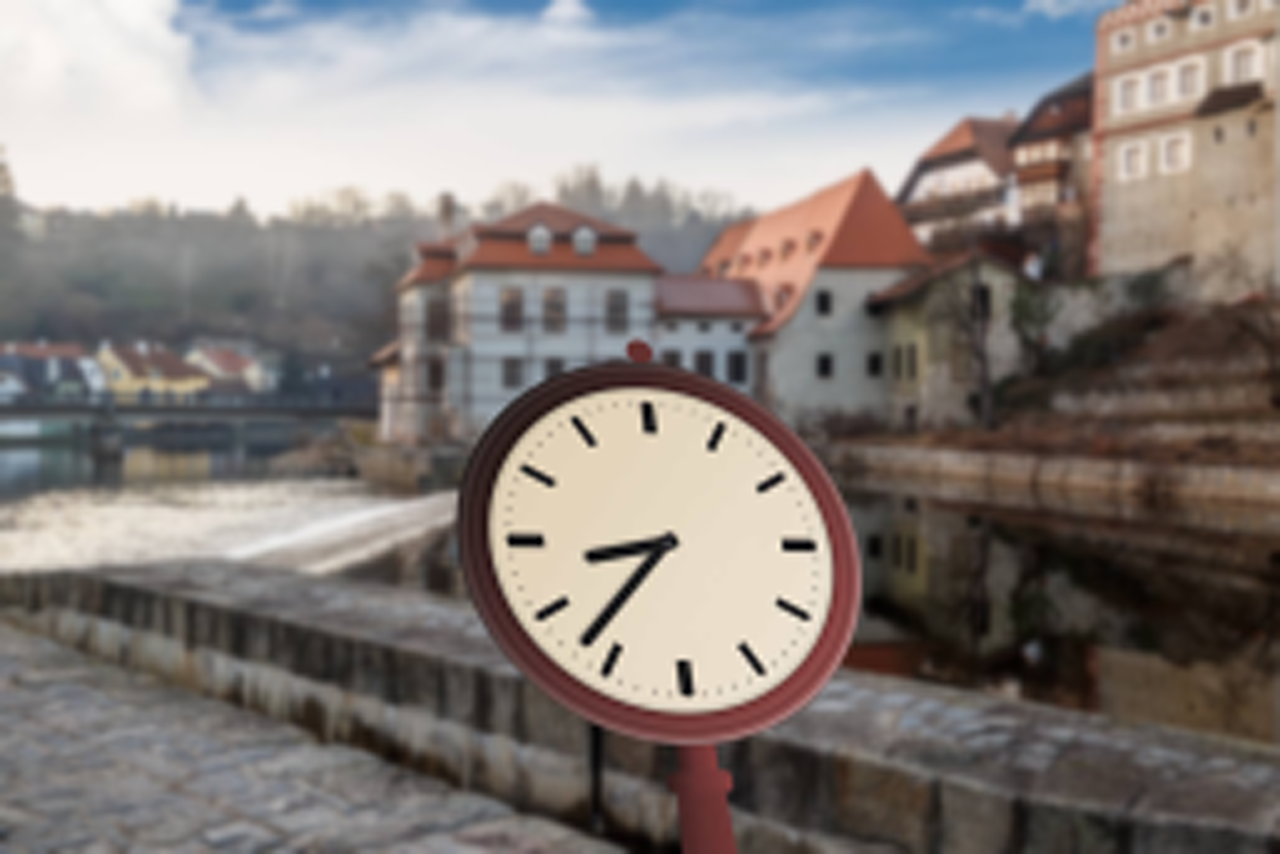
8:37
